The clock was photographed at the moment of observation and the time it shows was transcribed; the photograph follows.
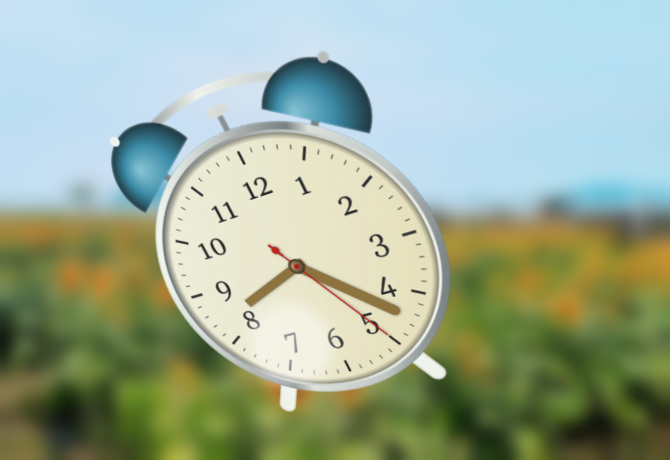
8:22:25
